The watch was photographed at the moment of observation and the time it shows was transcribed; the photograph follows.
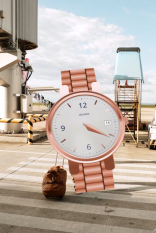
4:21
